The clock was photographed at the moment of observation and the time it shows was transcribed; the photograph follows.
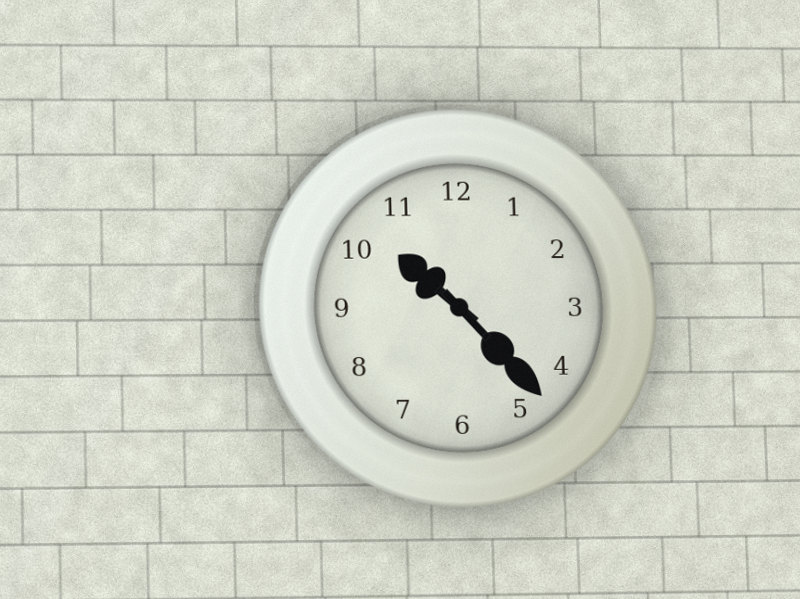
10:23
